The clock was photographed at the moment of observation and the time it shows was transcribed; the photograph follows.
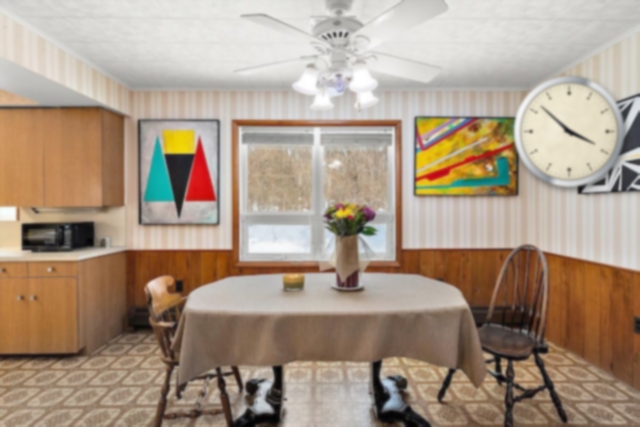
3:52
